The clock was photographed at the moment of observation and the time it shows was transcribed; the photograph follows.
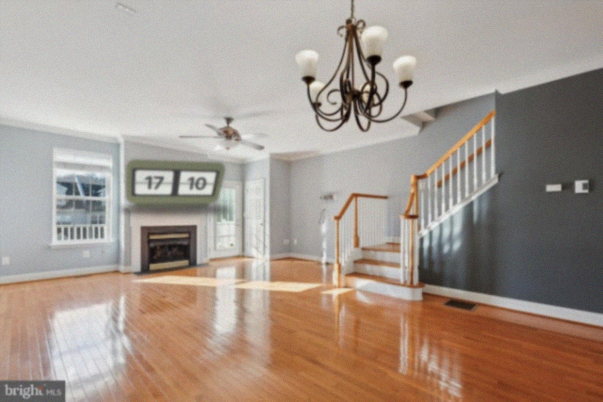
17:10
